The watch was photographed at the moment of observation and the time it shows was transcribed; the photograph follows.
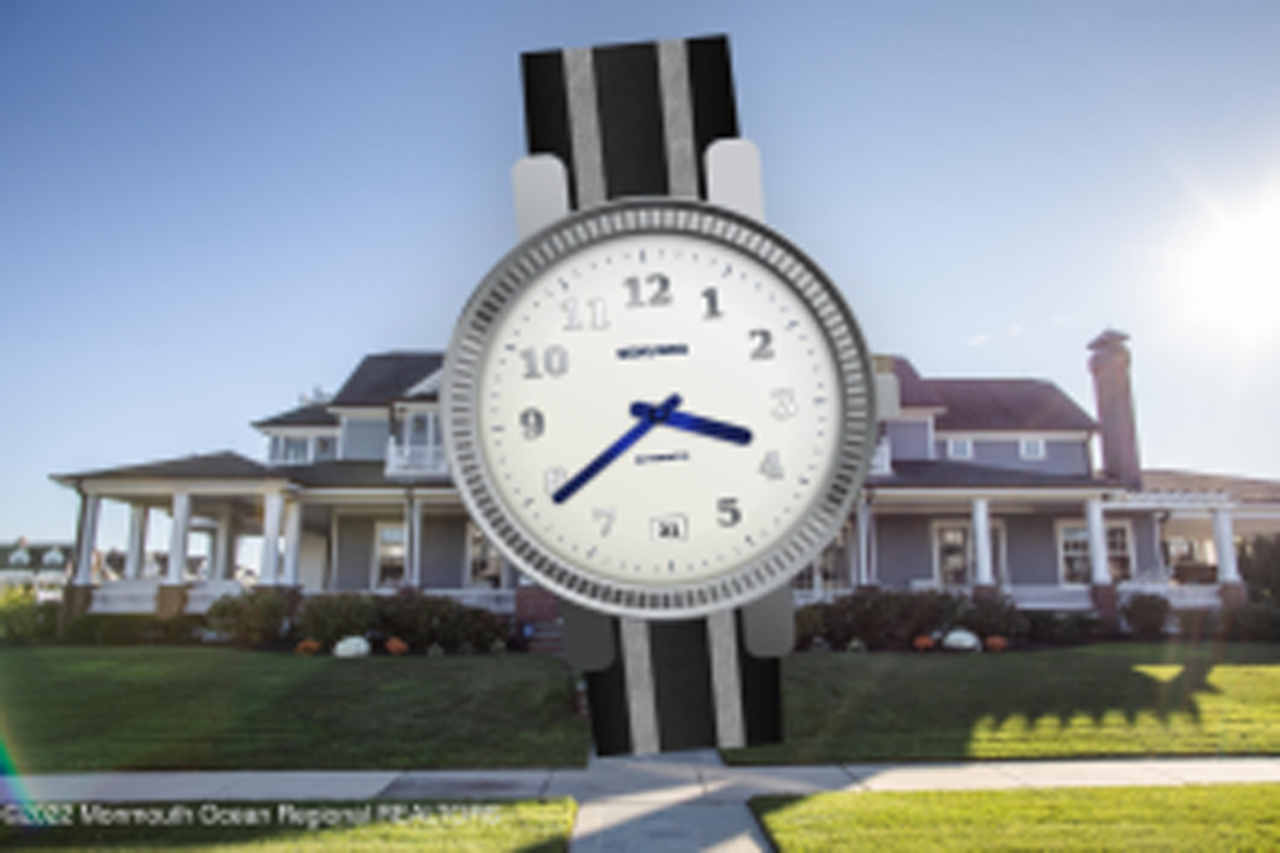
3:39
